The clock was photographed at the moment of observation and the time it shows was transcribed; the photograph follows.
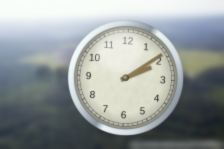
2:09
